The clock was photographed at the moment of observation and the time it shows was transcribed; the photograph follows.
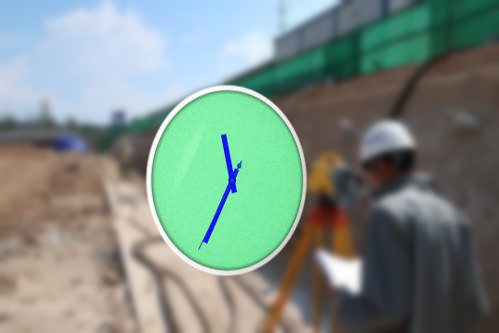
11:34:35
